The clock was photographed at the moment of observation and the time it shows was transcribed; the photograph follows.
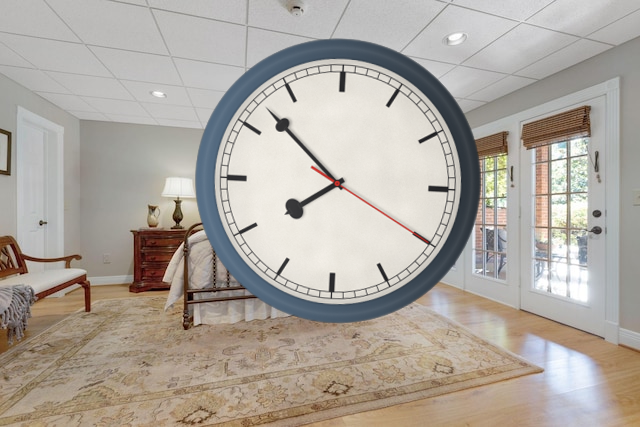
7:52:20
